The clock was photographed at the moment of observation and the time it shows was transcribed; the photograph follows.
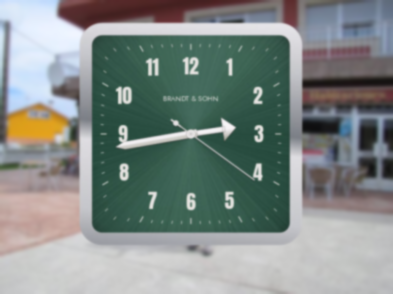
2:43:21
